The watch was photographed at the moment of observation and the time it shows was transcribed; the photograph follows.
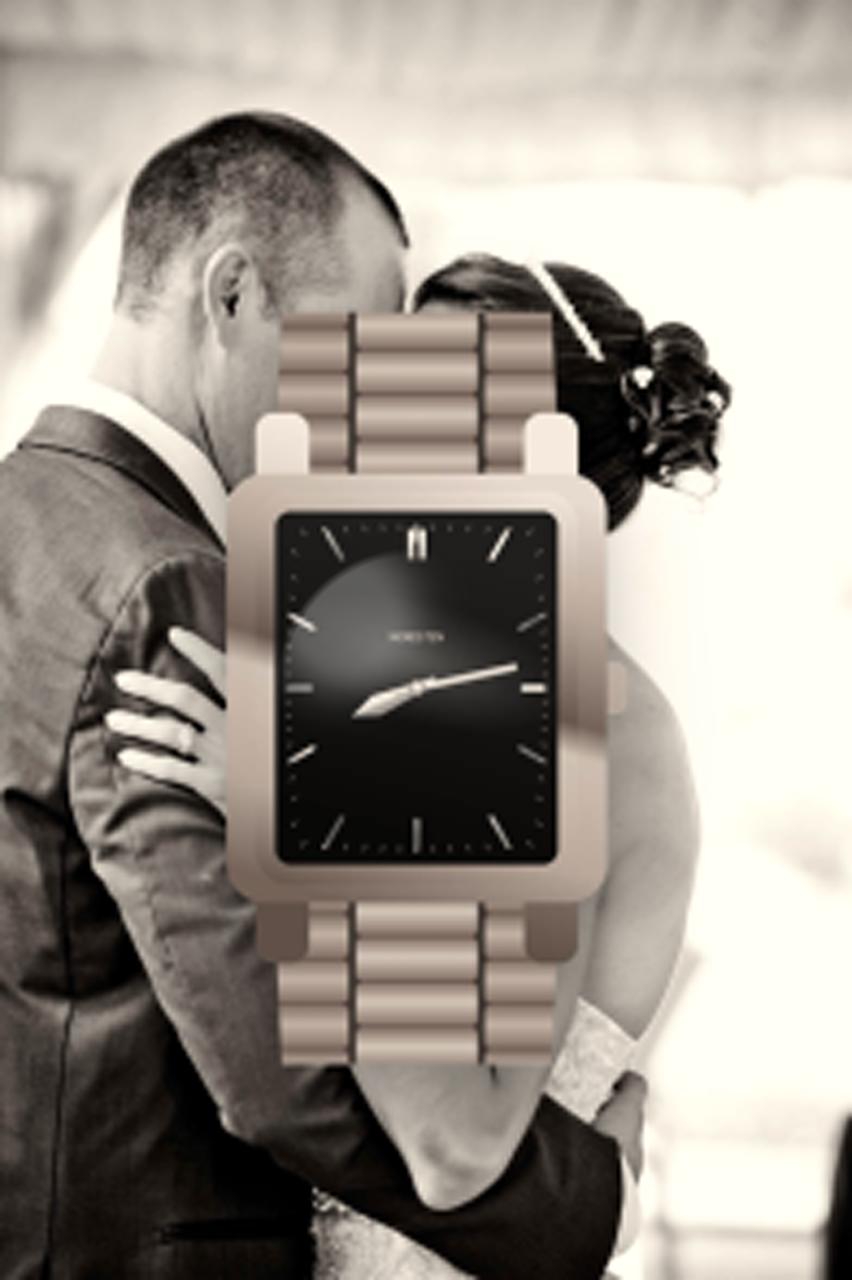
8:13
